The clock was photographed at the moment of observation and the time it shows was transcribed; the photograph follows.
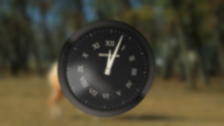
12:03
